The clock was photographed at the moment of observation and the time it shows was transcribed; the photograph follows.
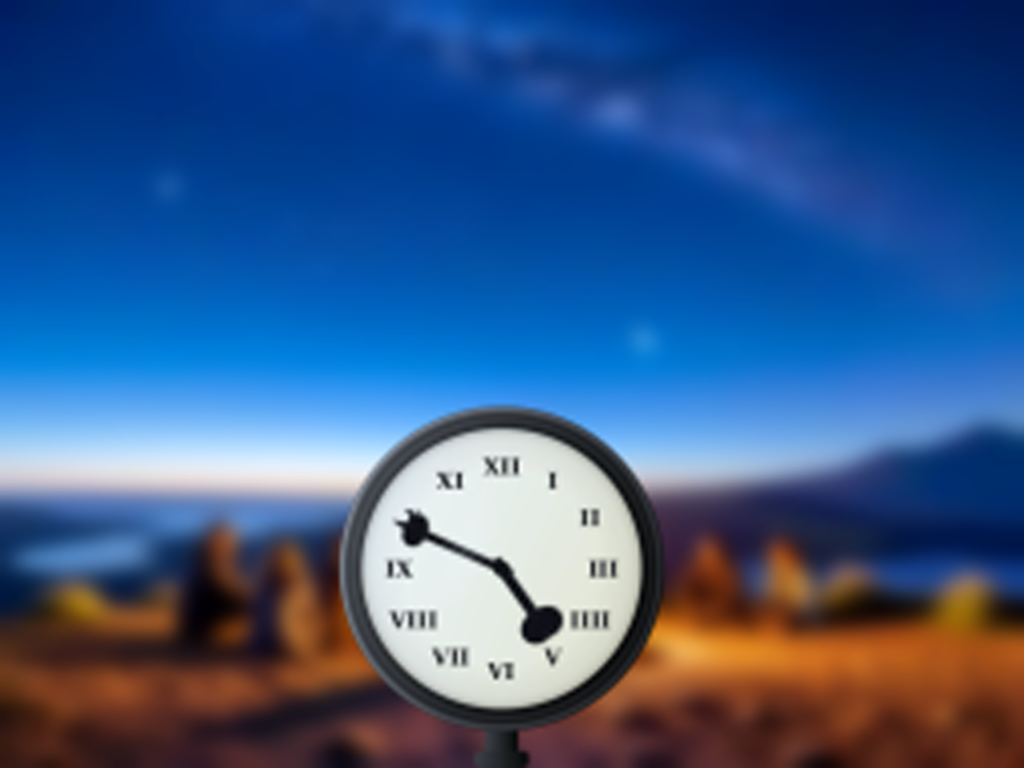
4:49
